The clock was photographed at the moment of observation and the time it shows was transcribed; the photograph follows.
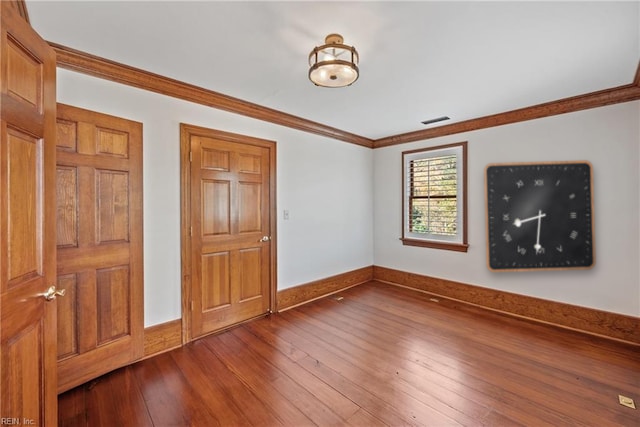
8:31
